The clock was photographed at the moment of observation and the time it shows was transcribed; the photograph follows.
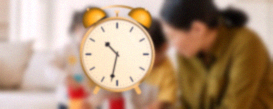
10:32
